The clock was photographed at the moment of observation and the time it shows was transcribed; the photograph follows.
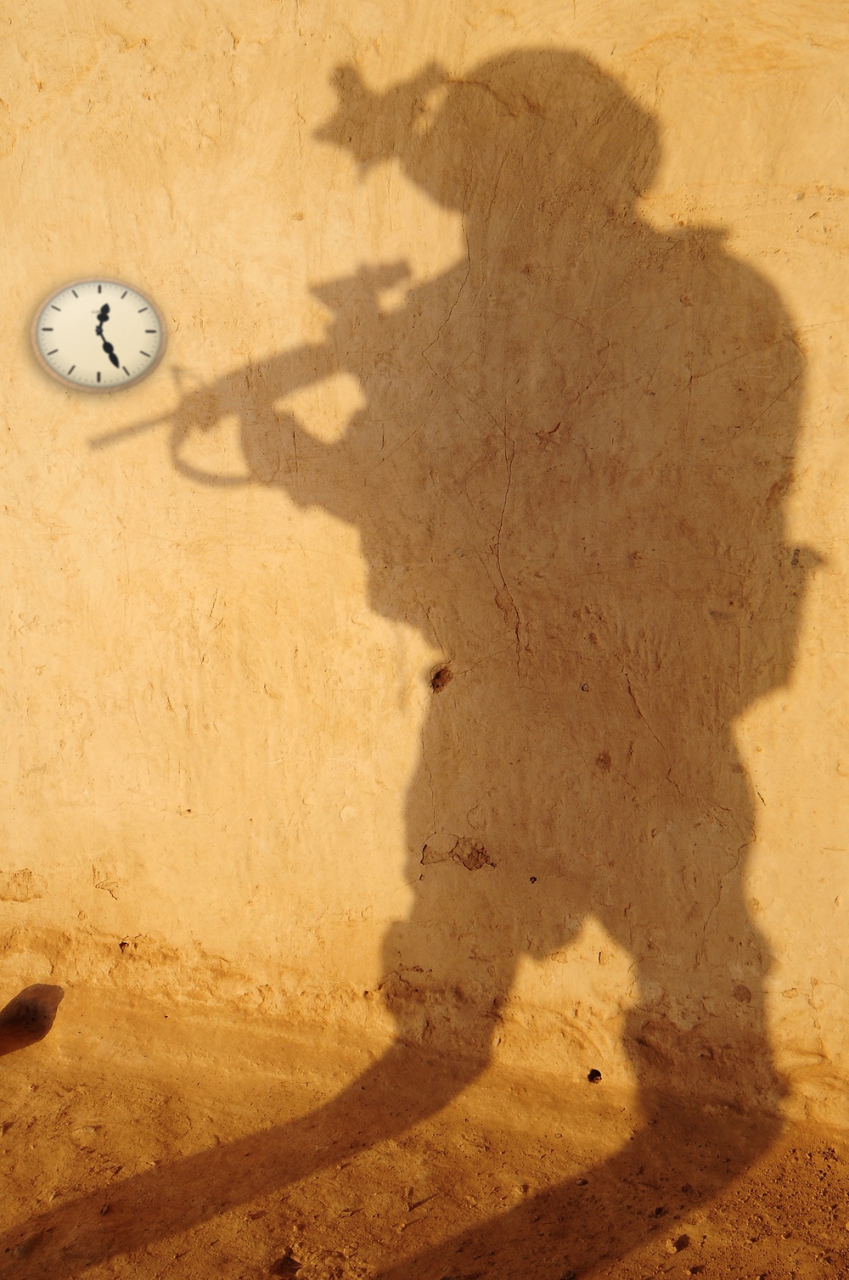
12:26
